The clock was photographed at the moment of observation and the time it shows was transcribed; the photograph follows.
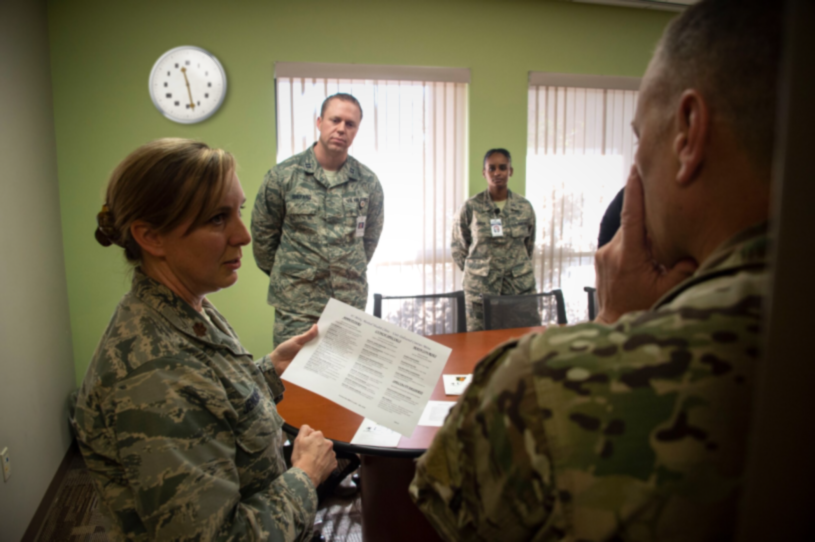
11:28
